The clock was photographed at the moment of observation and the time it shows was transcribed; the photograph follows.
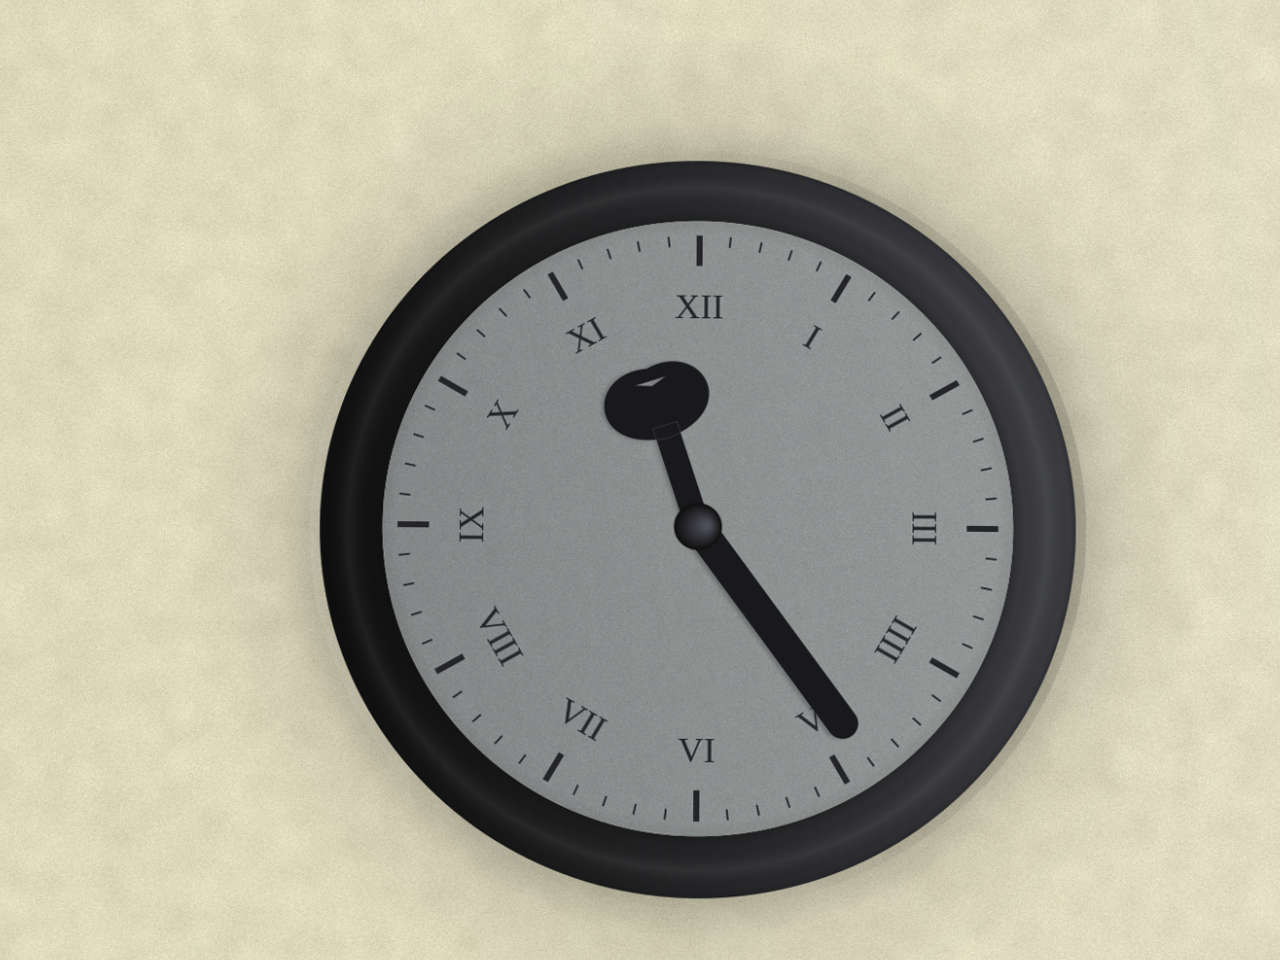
11:24
